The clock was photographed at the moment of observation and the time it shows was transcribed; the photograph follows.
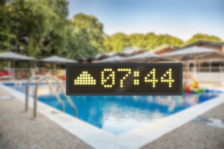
7:44
